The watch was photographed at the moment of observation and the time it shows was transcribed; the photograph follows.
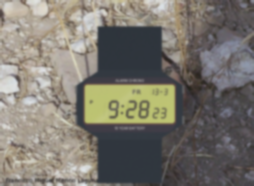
9:28:23
